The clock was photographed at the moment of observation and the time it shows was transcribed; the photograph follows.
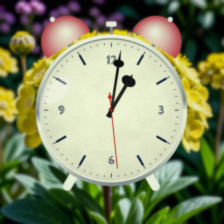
1:01:29
